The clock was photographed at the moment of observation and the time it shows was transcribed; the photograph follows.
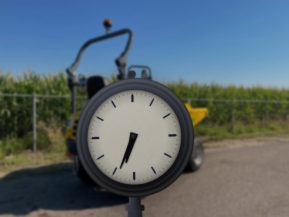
6:34
